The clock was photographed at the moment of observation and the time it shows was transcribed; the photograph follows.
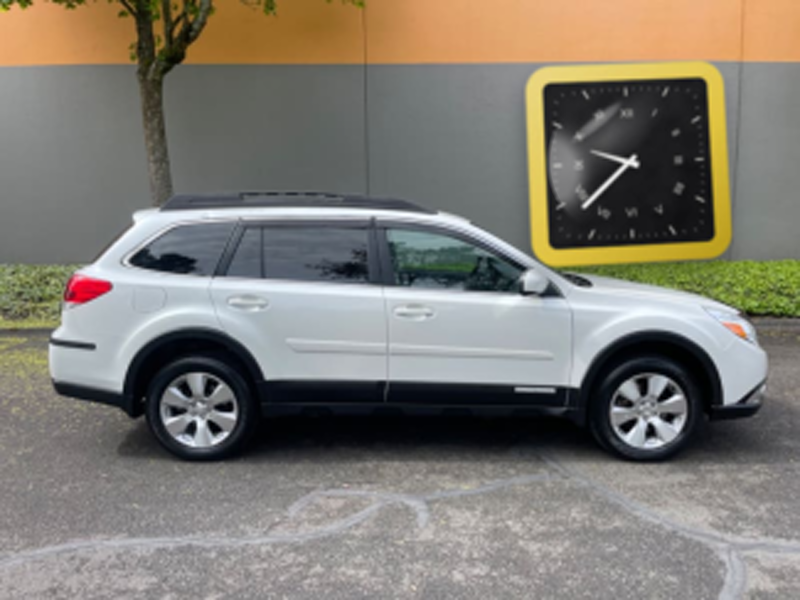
9:38
